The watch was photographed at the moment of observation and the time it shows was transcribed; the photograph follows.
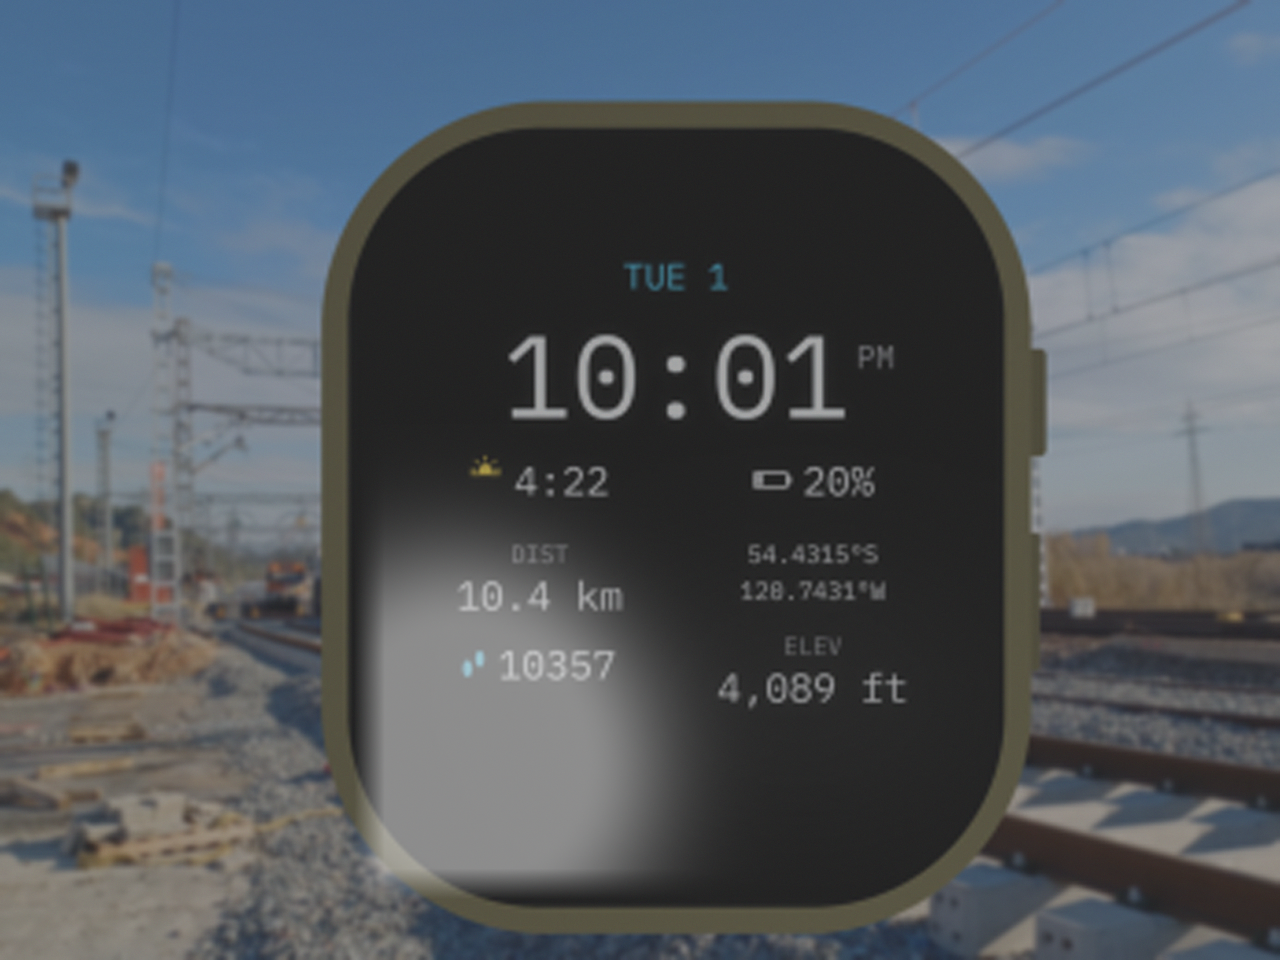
10:01
